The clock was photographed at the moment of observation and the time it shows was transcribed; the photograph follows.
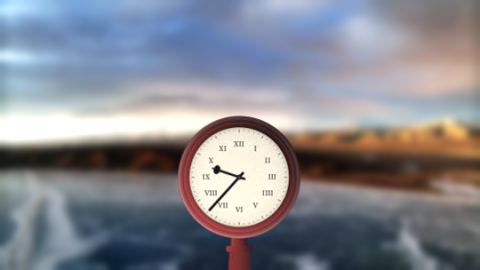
9:37
